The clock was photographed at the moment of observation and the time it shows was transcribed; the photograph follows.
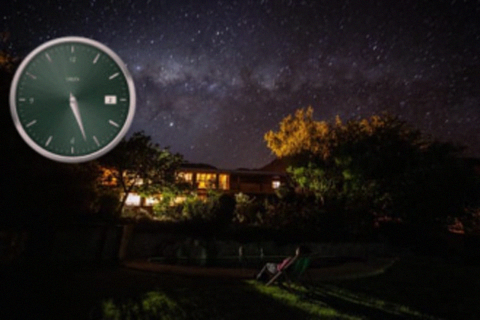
5:27
